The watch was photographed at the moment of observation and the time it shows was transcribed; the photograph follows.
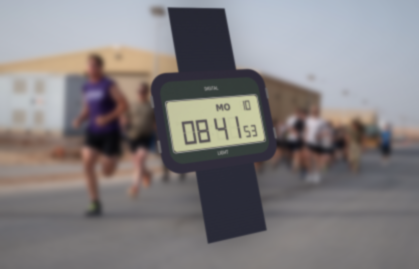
8:41:53
